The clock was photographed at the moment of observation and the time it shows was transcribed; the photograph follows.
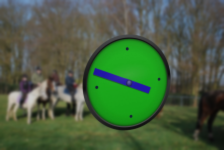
3:49
